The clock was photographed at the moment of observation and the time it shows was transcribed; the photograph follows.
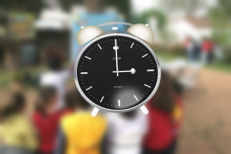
3:00
